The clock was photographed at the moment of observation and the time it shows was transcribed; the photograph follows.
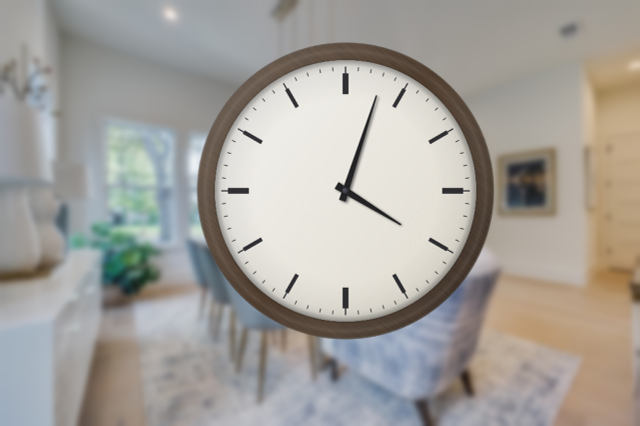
4:03
